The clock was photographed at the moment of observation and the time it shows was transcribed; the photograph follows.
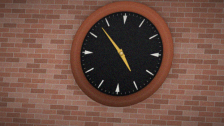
4:53
